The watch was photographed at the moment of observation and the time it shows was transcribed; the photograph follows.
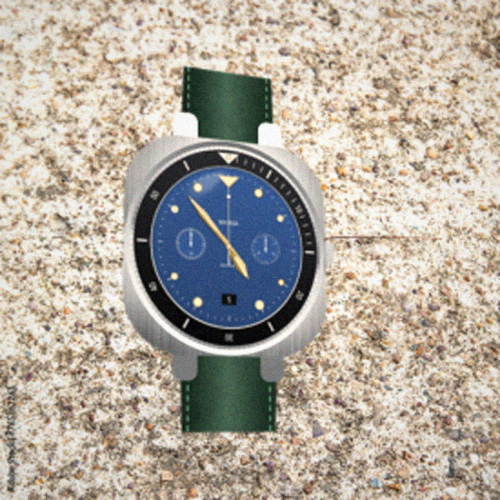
4:53
